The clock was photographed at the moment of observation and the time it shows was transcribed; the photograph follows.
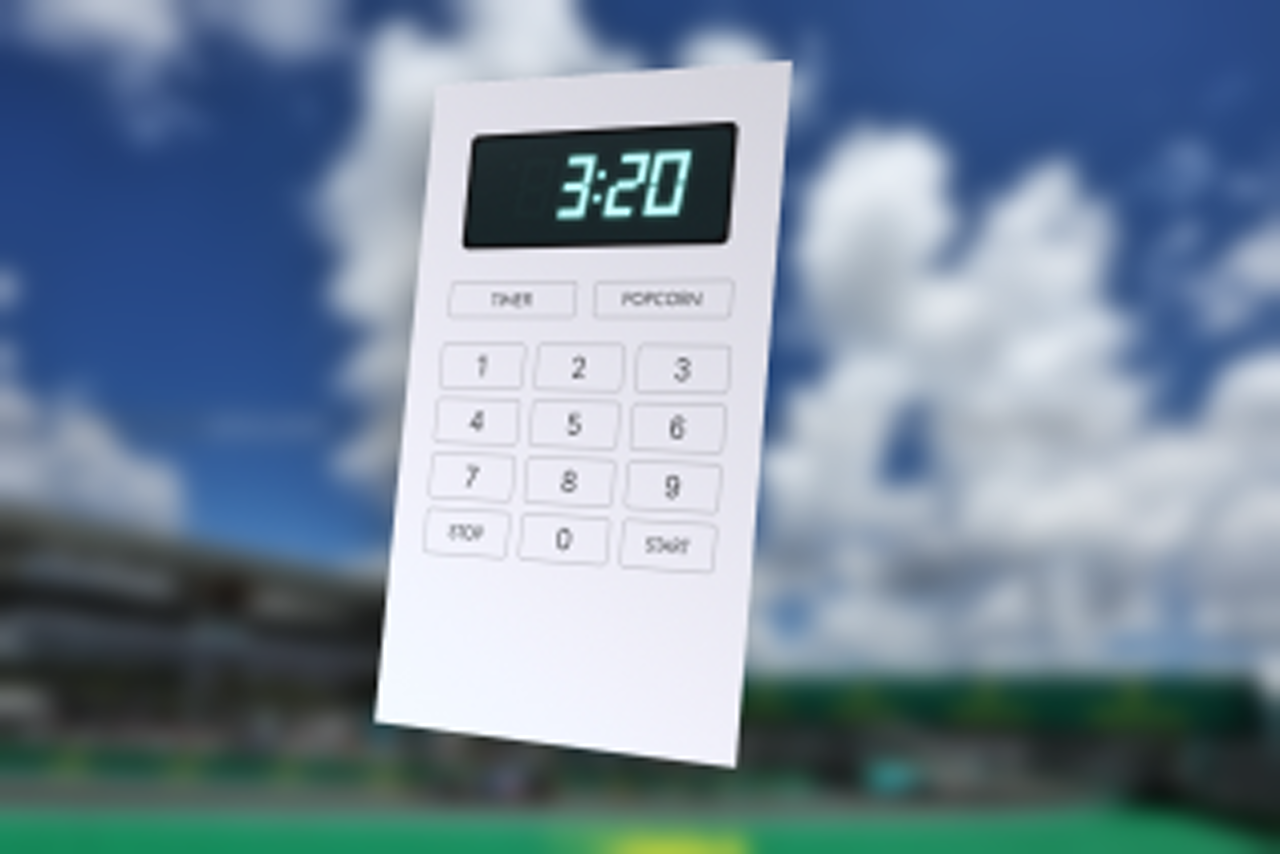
3:20
